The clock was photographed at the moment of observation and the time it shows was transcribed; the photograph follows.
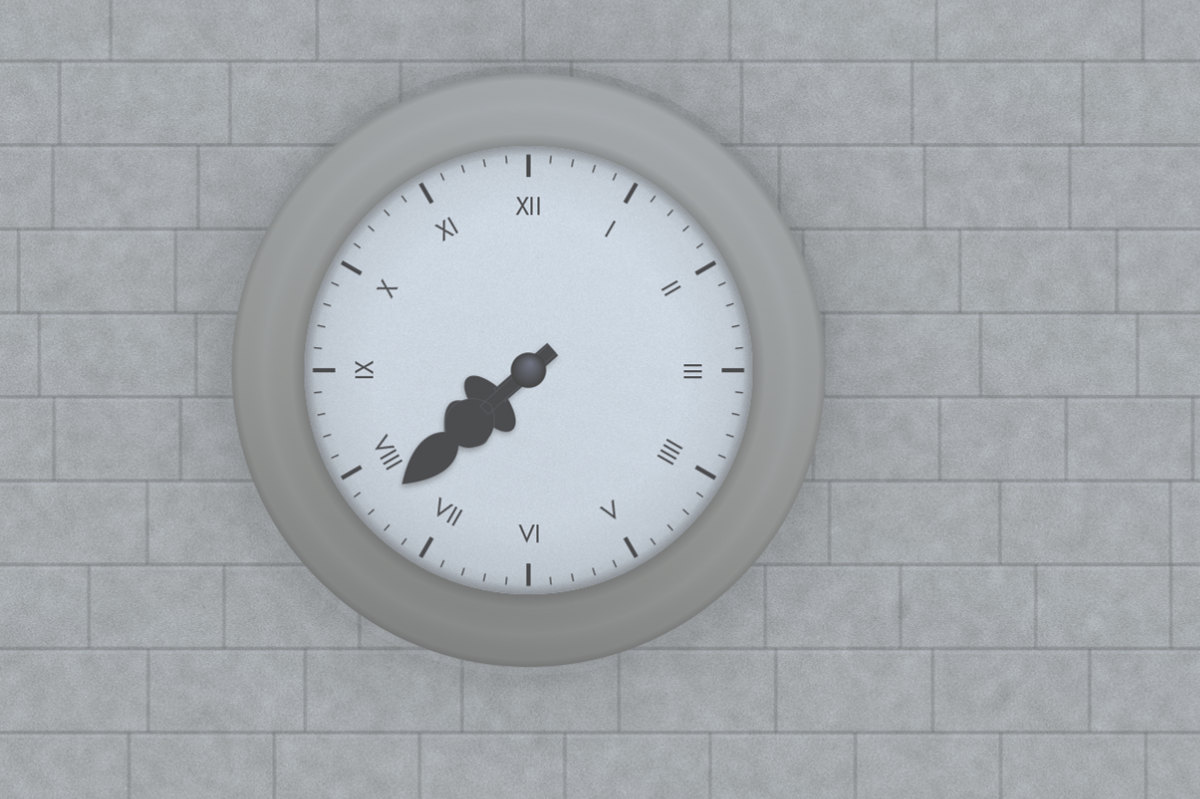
7:38
